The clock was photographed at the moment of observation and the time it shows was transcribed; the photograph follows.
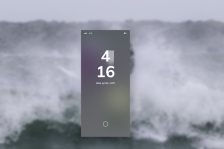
4:16
